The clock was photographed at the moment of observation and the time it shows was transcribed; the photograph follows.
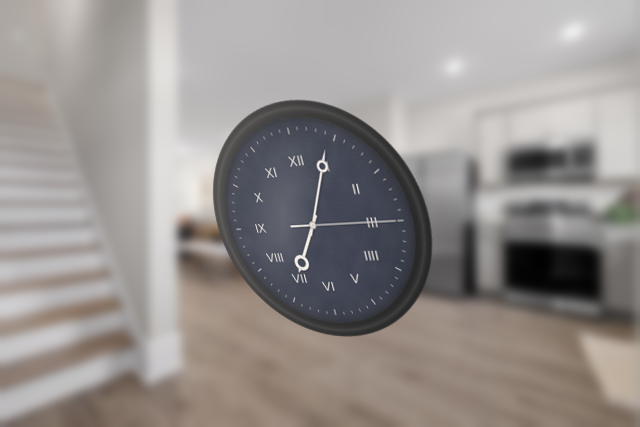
7:04:15
